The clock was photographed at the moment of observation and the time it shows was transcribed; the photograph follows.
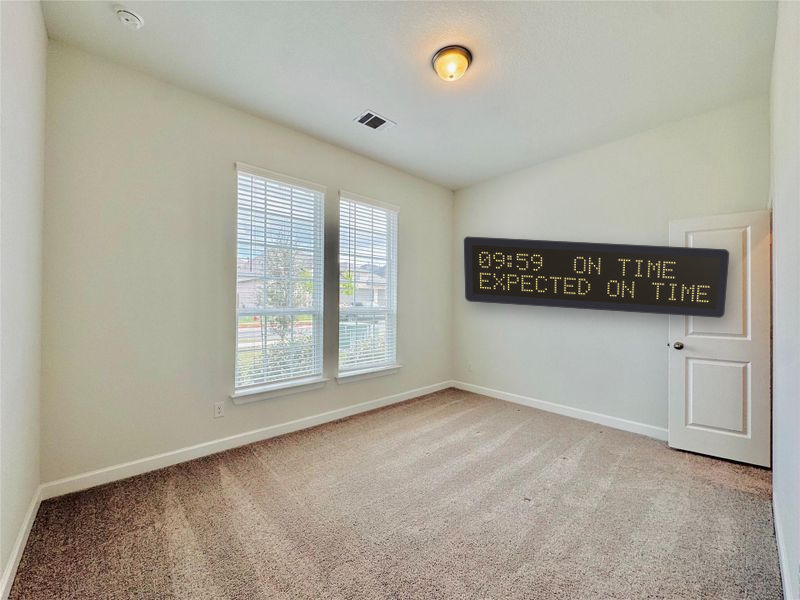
9:59
